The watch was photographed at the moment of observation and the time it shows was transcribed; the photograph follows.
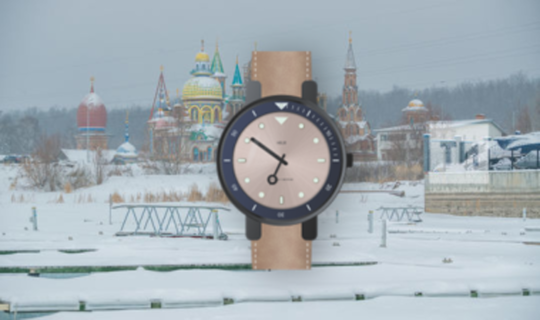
6:51
